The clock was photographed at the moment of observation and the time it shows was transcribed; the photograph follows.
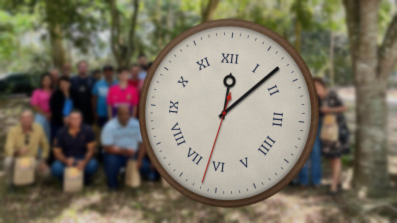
12:07:32
